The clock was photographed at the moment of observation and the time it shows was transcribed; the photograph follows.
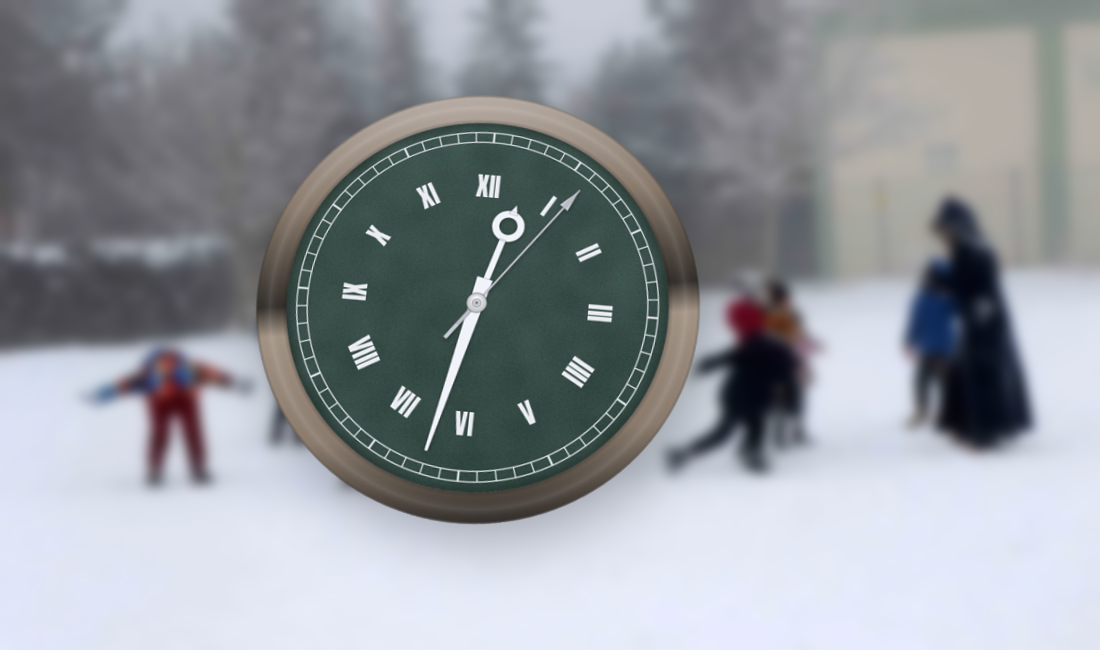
12:32:06
